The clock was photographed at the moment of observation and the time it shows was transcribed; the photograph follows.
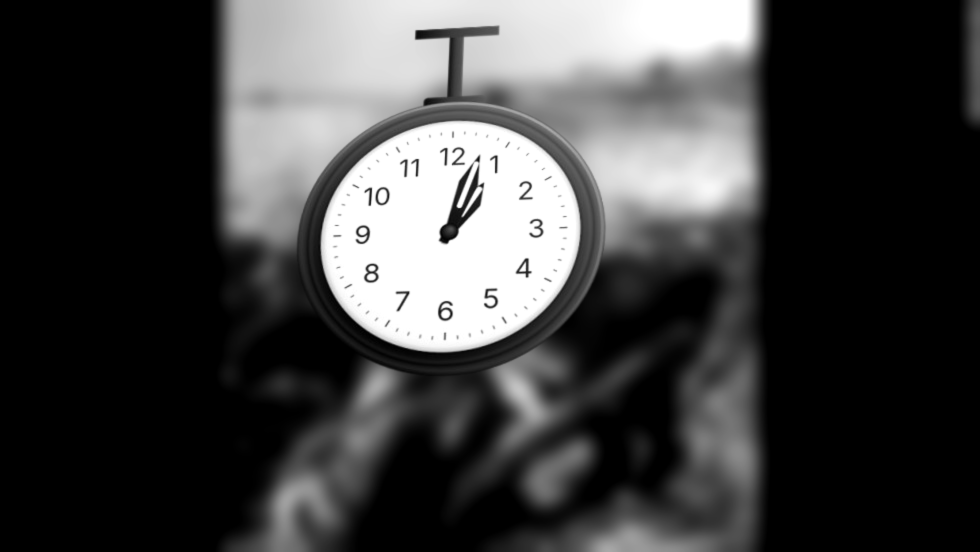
1:03
